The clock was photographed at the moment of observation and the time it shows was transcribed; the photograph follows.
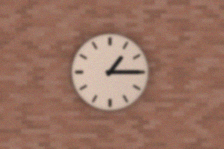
1:15
